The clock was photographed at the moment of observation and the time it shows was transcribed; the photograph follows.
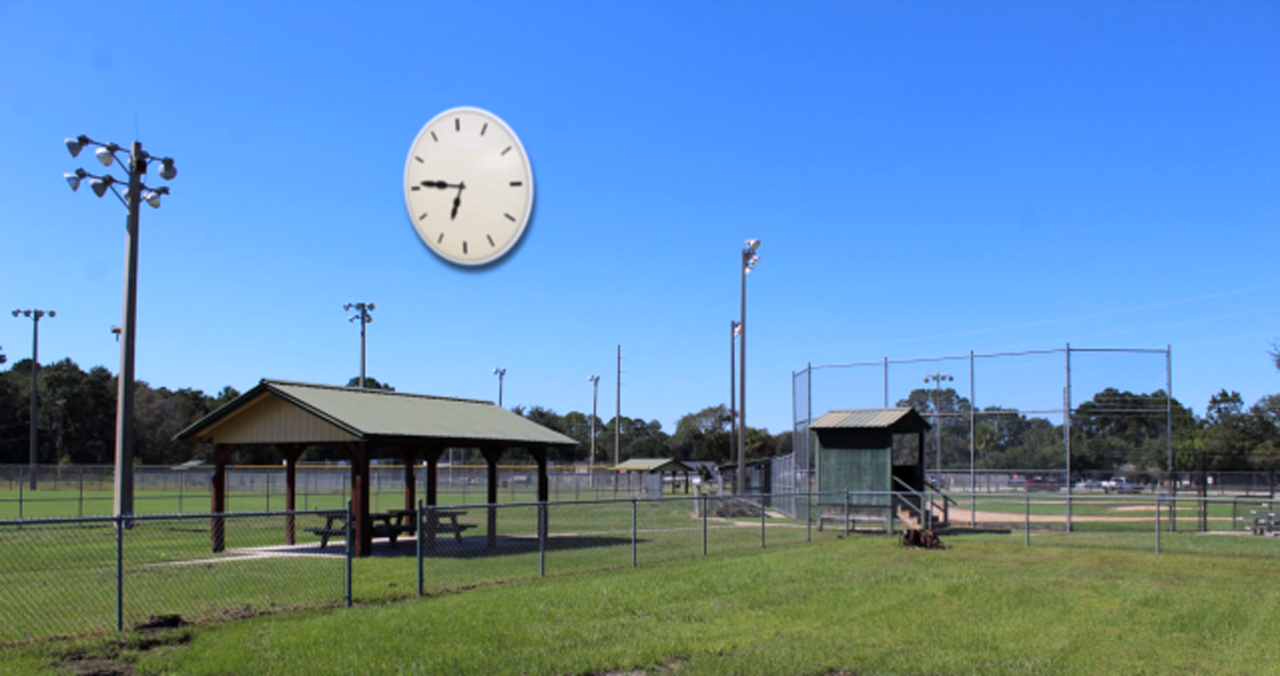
6:46
